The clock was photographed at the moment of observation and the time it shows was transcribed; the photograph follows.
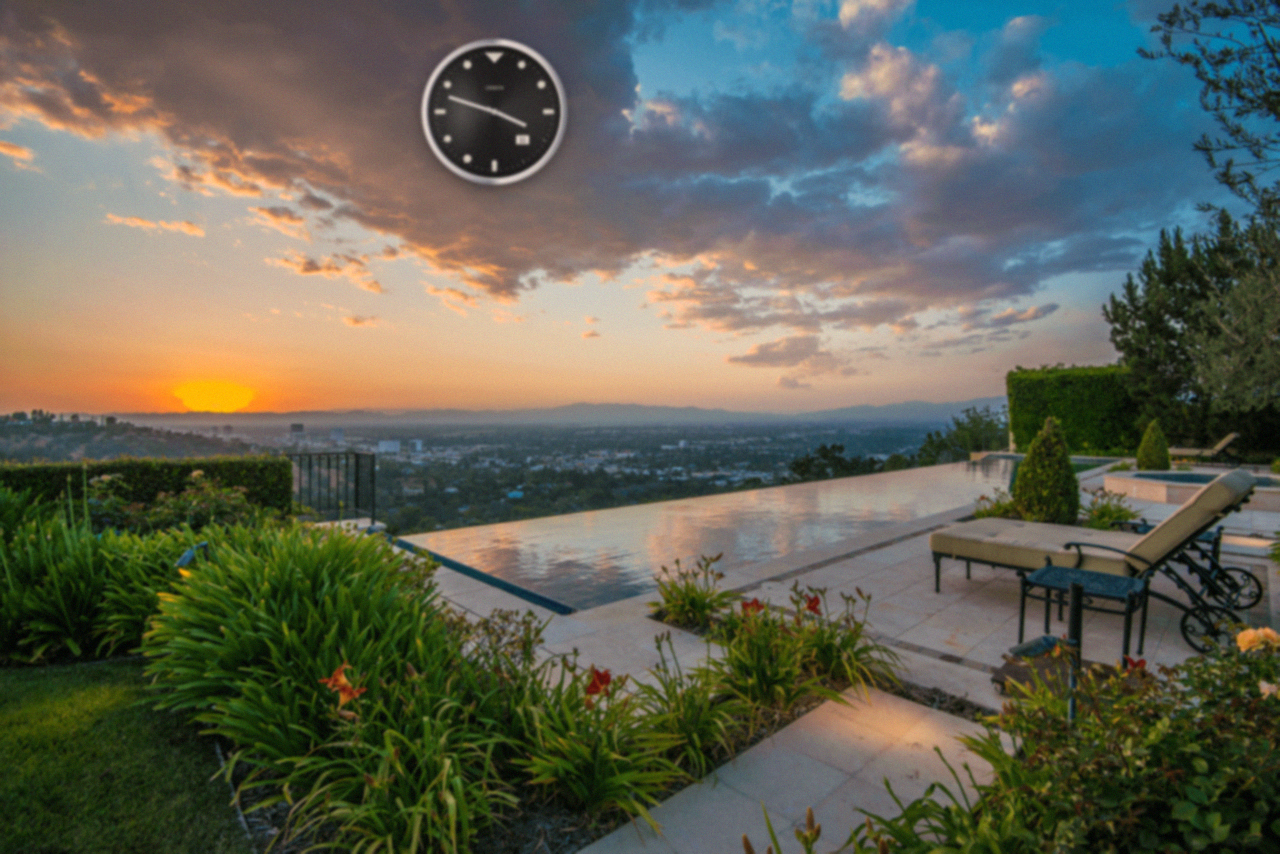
3:48
